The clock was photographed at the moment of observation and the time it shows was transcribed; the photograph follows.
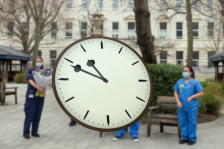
10:49
